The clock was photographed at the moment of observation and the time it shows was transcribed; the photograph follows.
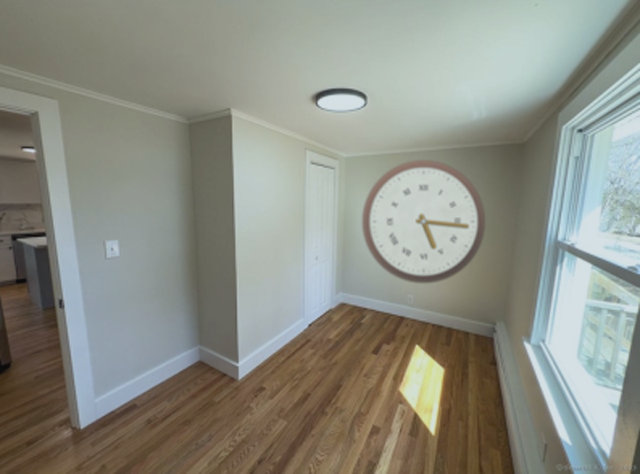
5:16
